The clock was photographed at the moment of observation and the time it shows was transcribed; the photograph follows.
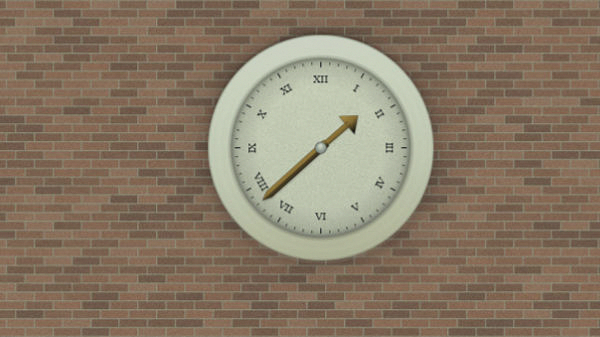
1:38
